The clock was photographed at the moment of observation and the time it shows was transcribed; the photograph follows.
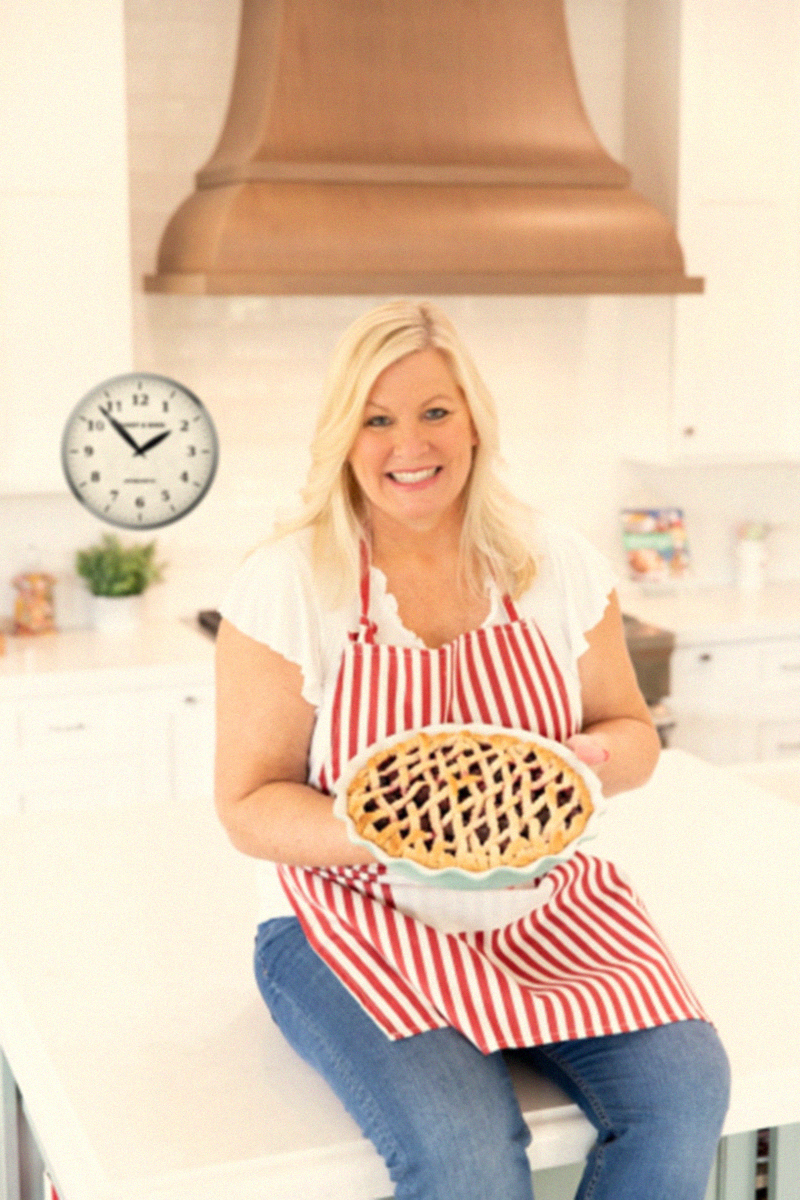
1:53
